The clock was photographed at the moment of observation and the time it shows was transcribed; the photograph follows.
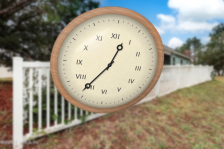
12:36
